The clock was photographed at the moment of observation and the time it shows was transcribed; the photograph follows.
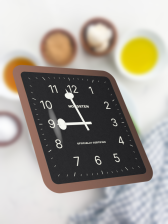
8:58
